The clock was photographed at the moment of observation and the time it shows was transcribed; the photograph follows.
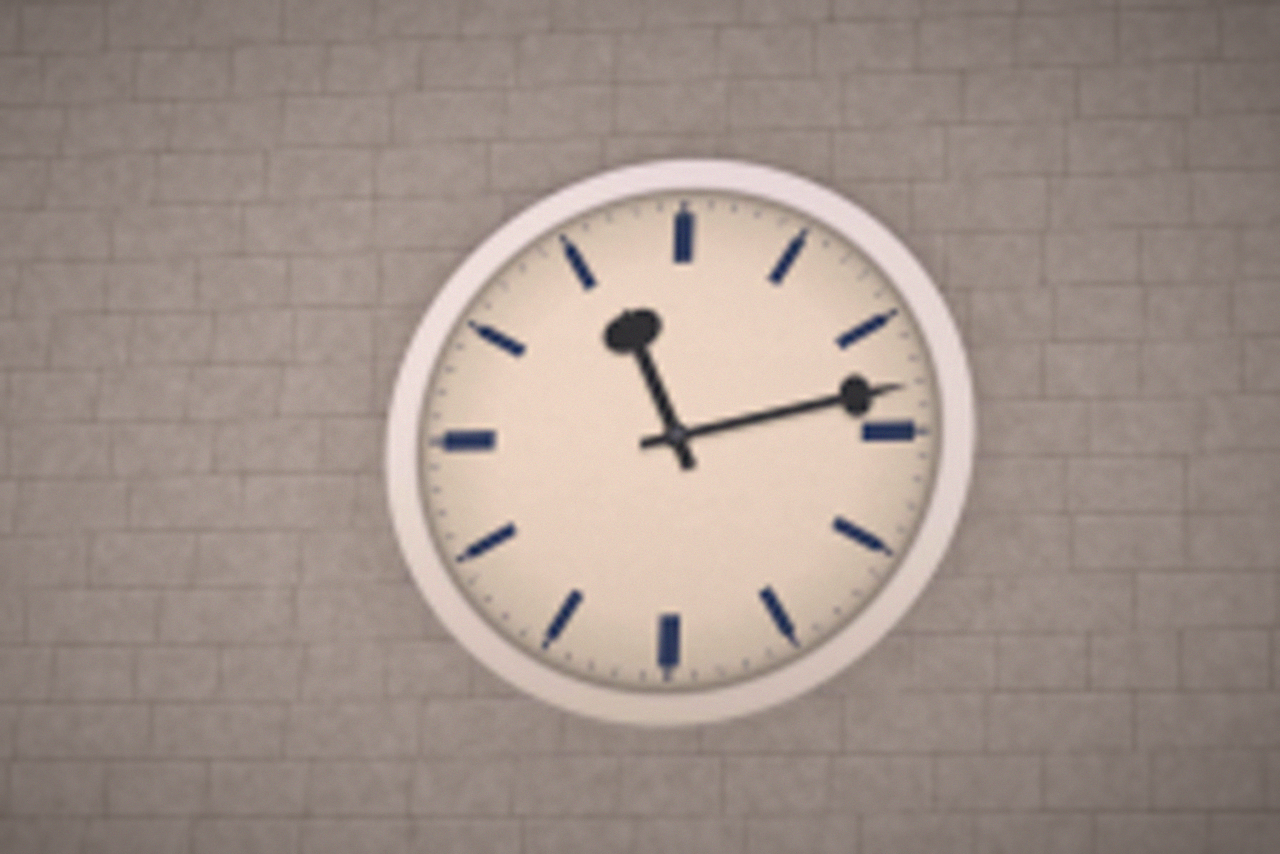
11:13
